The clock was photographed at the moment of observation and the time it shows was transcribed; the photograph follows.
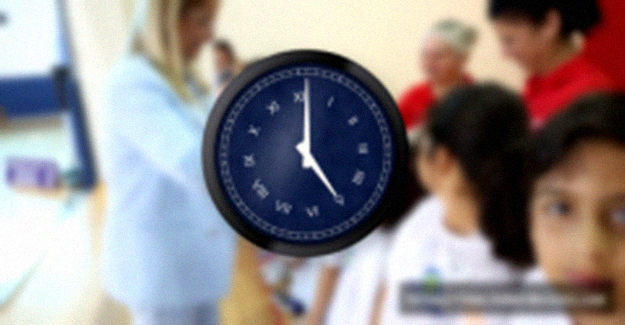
5:01
